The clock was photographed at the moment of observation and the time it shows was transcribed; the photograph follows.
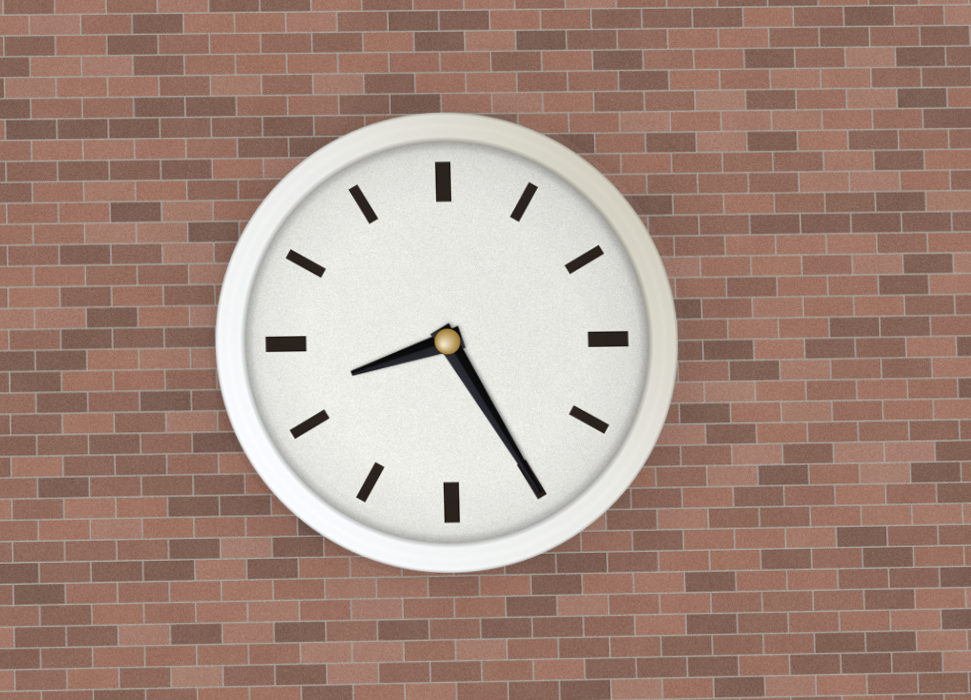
8:25
